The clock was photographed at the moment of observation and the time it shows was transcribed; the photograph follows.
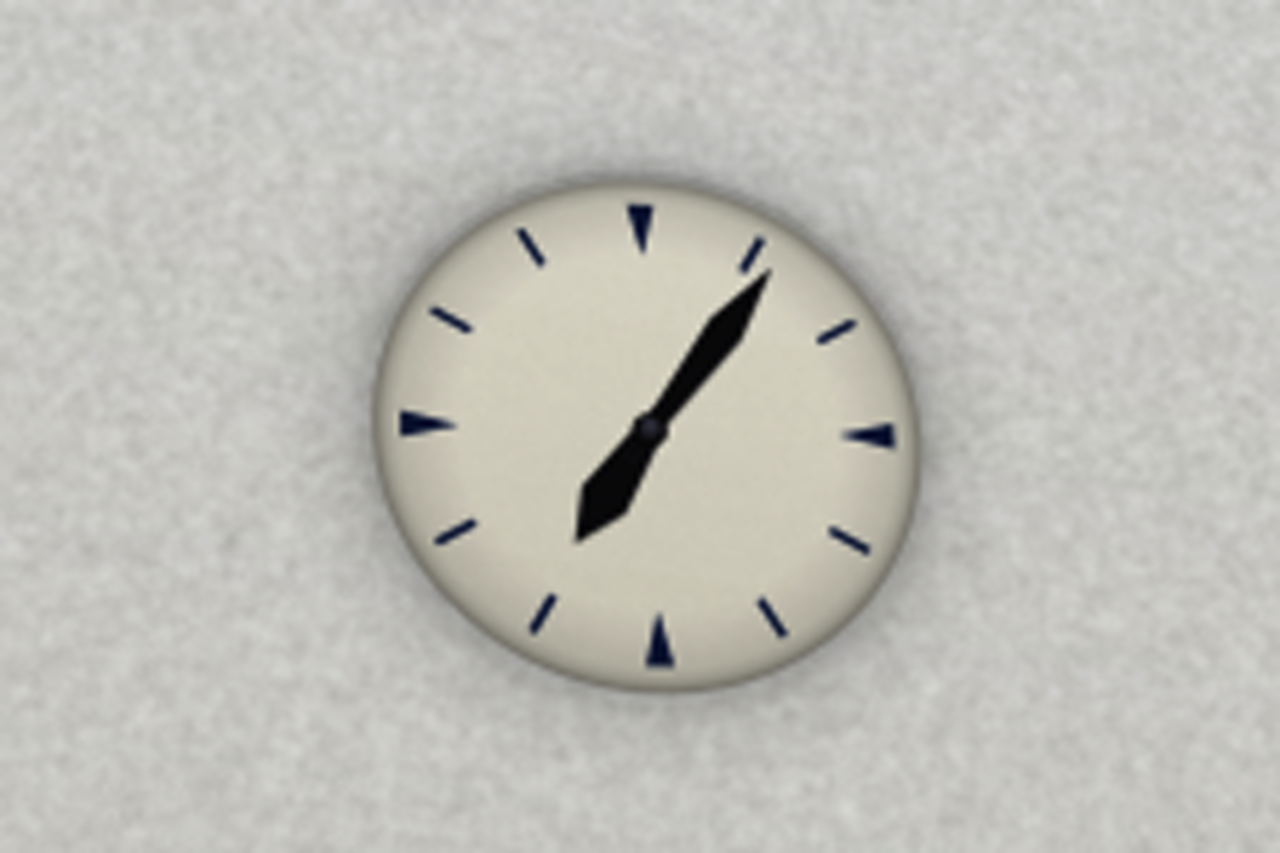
7:06
